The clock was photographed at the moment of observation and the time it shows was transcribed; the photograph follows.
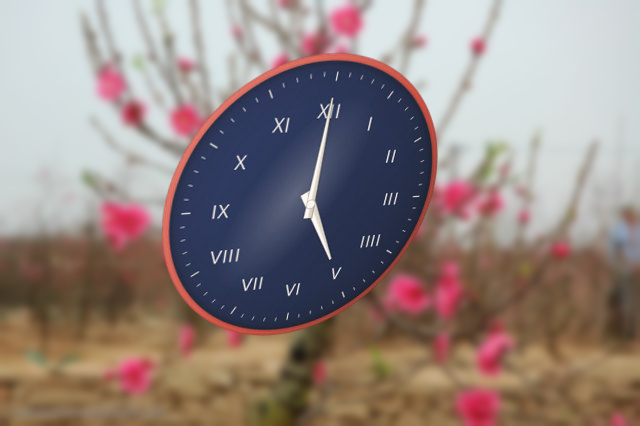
5:00
